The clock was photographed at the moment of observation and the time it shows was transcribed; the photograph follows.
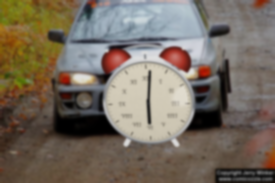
6:01
